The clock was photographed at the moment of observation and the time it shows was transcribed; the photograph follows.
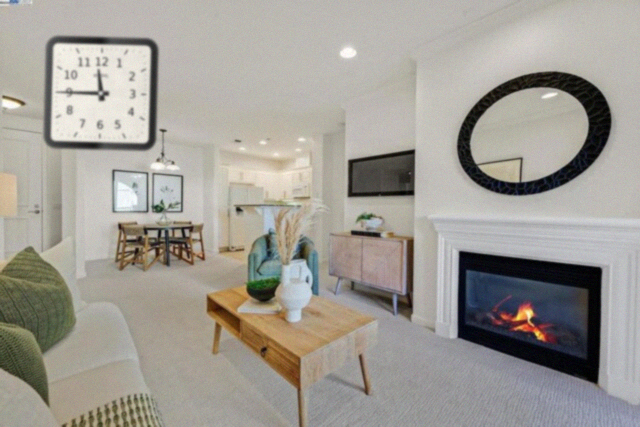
11:45
